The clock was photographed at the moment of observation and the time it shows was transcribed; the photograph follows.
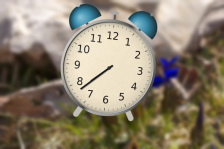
7:38
